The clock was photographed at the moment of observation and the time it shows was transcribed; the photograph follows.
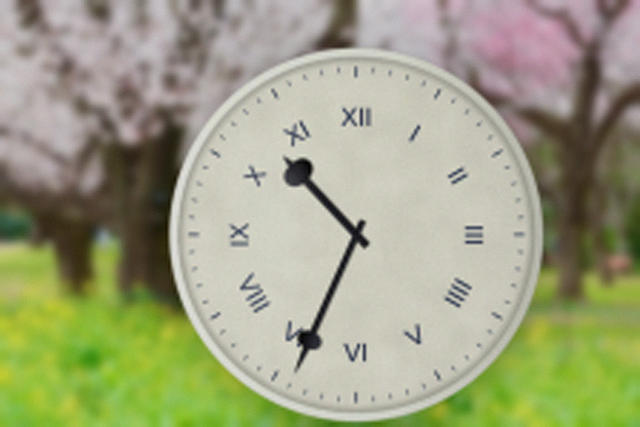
10:34
